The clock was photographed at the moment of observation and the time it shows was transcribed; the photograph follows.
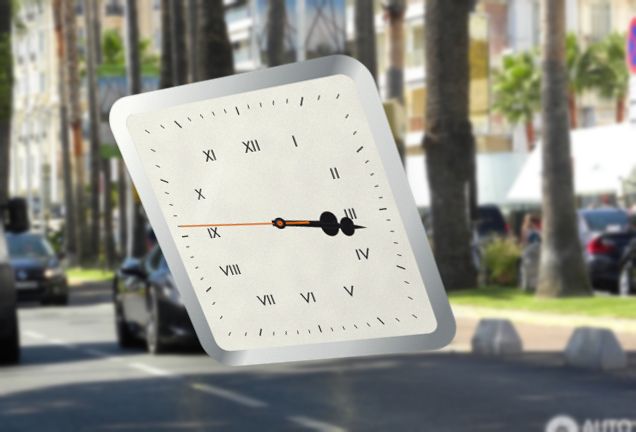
3:16:46
